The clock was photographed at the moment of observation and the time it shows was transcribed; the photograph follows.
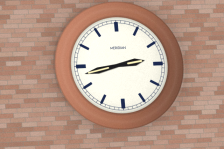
2:43
